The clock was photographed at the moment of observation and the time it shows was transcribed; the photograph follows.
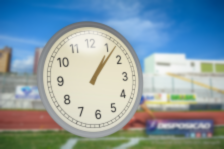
1:07
